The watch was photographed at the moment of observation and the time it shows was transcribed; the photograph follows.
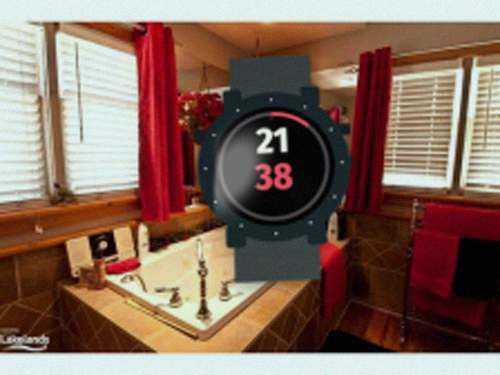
21:38
